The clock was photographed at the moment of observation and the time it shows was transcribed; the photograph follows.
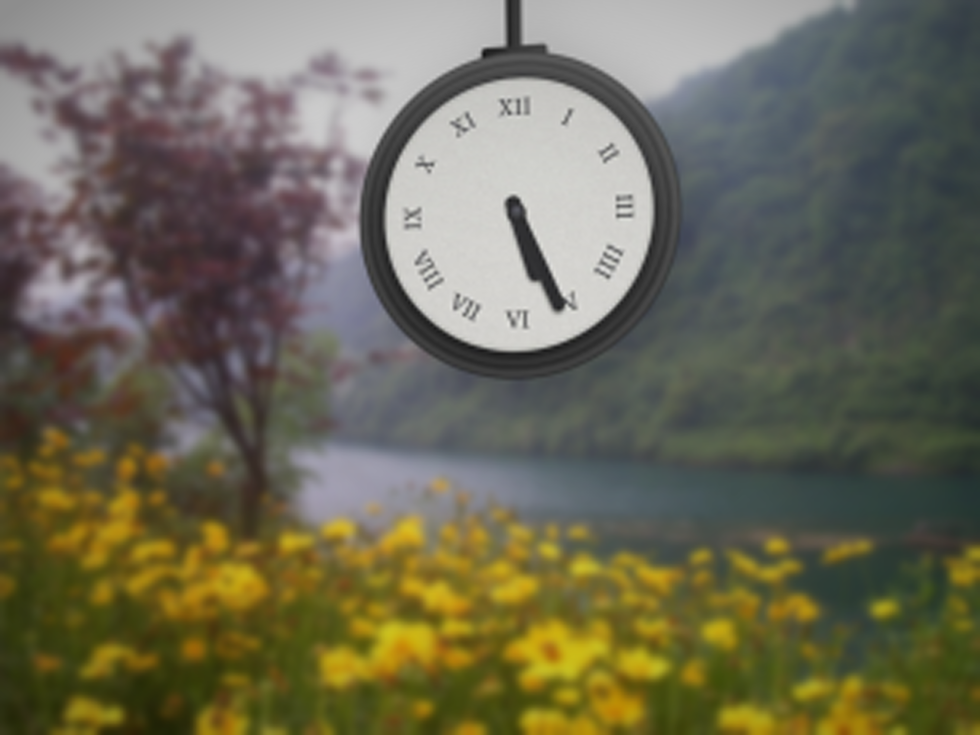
5:26
